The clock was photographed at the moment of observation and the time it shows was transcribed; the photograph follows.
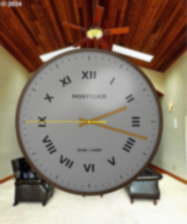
2:17:45
